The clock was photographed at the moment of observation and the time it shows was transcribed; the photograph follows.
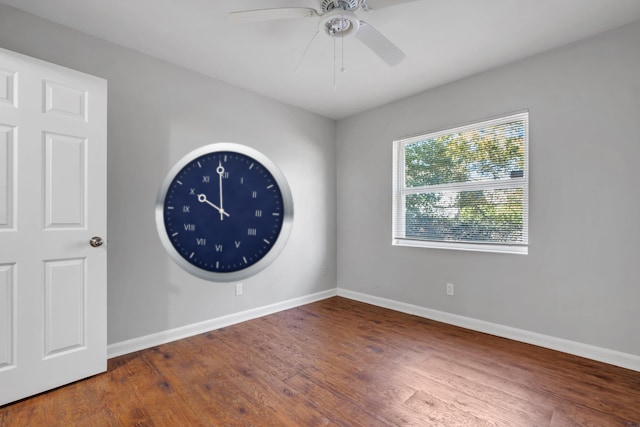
9:59
